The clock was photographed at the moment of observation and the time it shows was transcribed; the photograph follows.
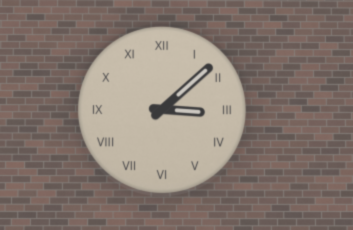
3:08
